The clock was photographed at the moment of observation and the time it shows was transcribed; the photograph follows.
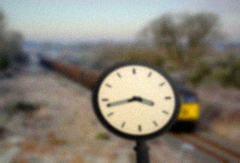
3:43
